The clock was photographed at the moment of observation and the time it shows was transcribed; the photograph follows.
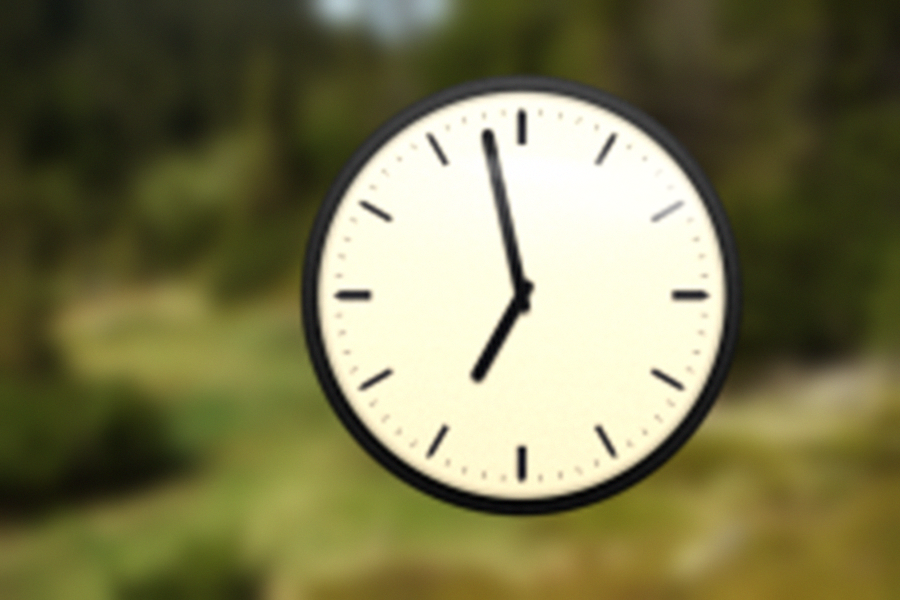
6:58
